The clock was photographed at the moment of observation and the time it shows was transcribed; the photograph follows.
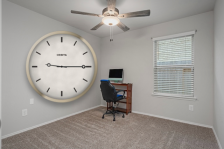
9:15
